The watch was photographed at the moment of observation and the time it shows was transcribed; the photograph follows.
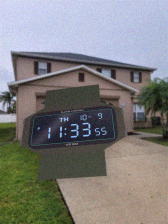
11:33:55
